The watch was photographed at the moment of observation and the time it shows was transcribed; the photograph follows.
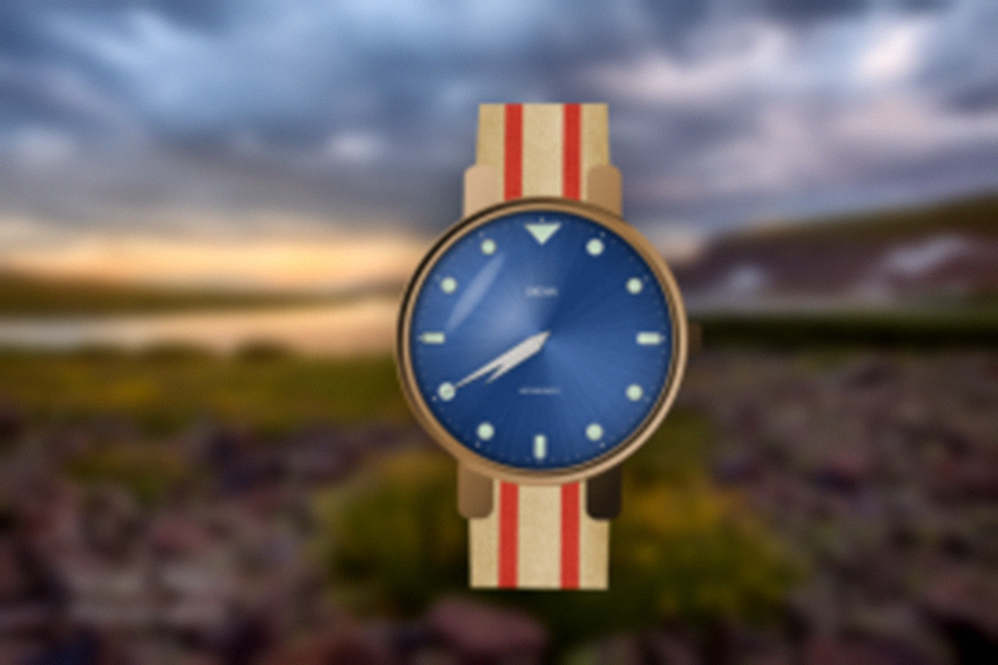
7:40
